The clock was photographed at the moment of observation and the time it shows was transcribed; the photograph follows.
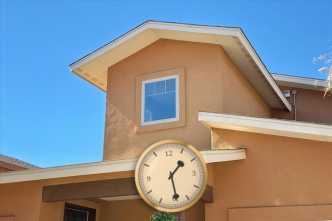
1:29
